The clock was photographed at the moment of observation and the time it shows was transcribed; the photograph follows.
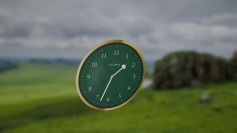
1:33
